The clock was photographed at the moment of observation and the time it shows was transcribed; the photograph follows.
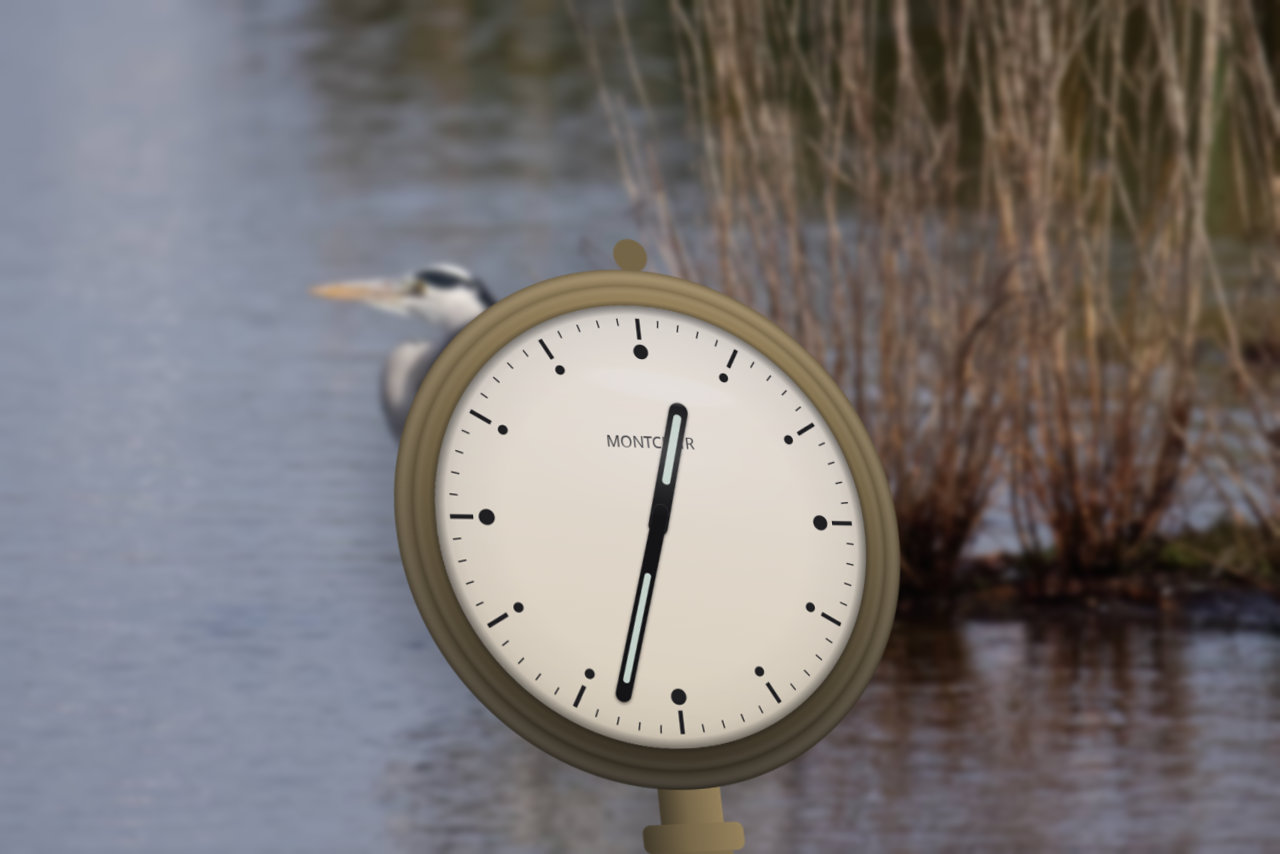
12:33
